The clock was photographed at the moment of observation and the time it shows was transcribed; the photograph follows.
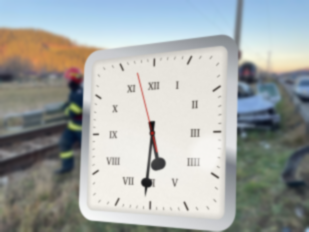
5:30:57
